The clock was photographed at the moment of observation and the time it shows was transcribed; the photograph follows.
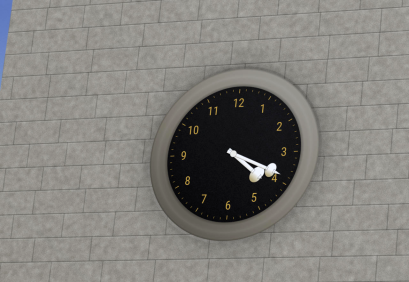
4:19
